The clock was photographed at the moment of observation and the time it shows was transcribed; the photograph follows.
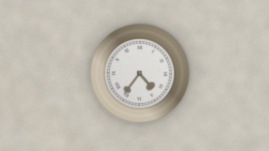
4:36
